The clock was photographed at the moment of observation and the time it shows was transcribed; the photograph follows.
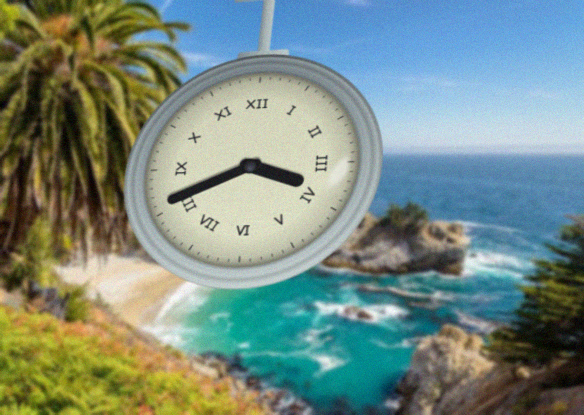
3:41
